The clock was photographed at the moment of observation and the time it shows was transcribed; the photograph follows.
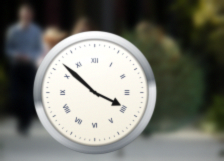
3:52
